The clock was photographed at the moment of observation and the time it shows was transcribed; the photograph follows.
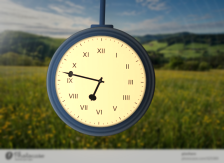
6:47
